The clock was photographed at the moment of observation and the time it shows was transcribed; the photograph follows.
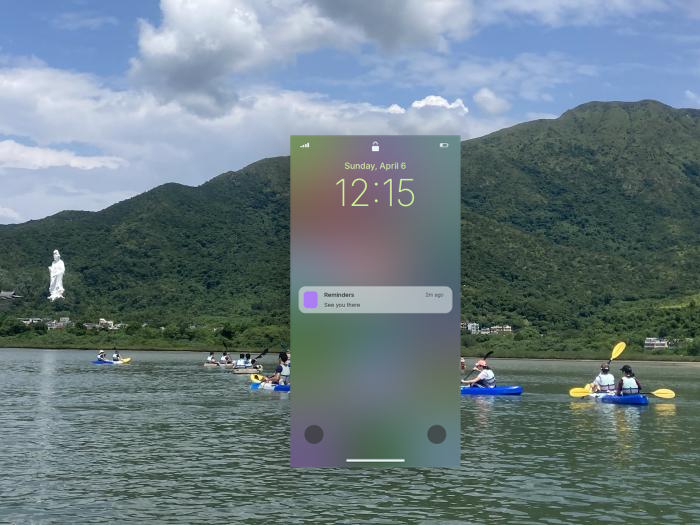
12:15
